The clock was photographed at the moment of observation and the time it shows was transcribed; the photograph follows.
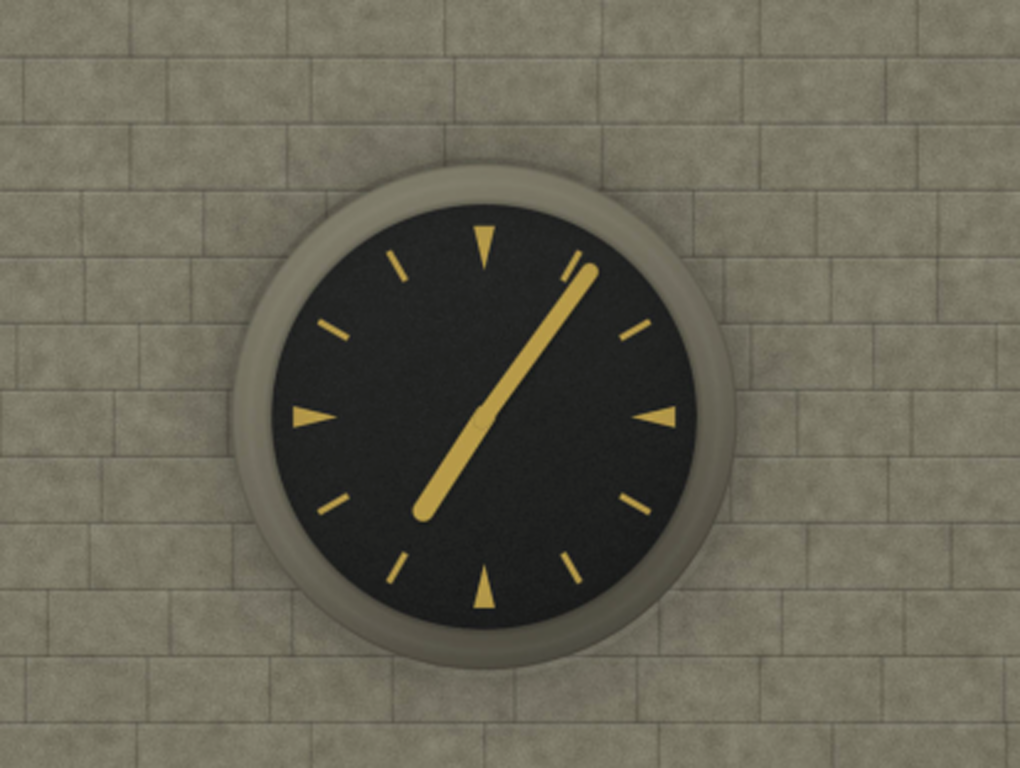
7:06
